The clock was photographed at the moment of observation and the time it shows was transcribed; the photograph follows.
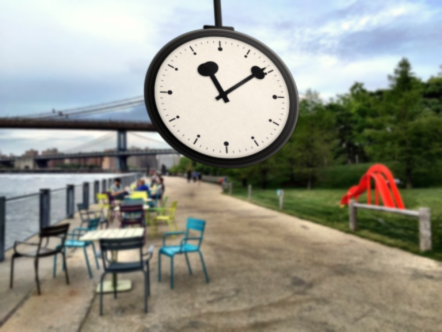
11:09
